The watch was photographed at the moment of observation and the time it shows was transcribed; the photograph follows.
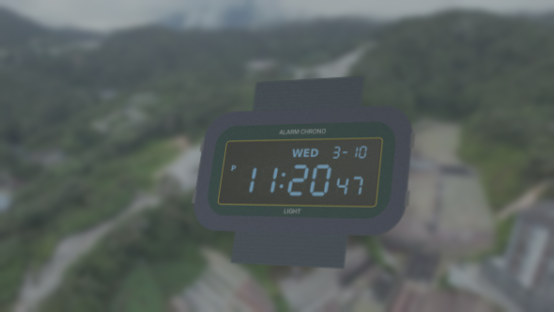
11:20:47
